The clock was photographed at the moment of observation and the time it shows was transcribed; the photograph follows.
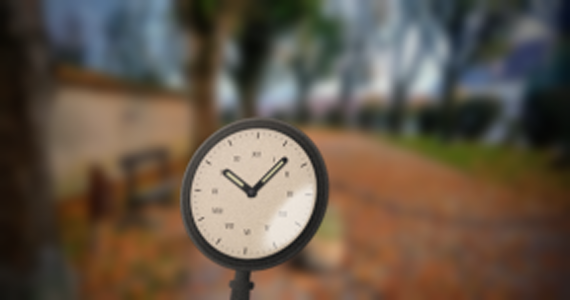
10:07
